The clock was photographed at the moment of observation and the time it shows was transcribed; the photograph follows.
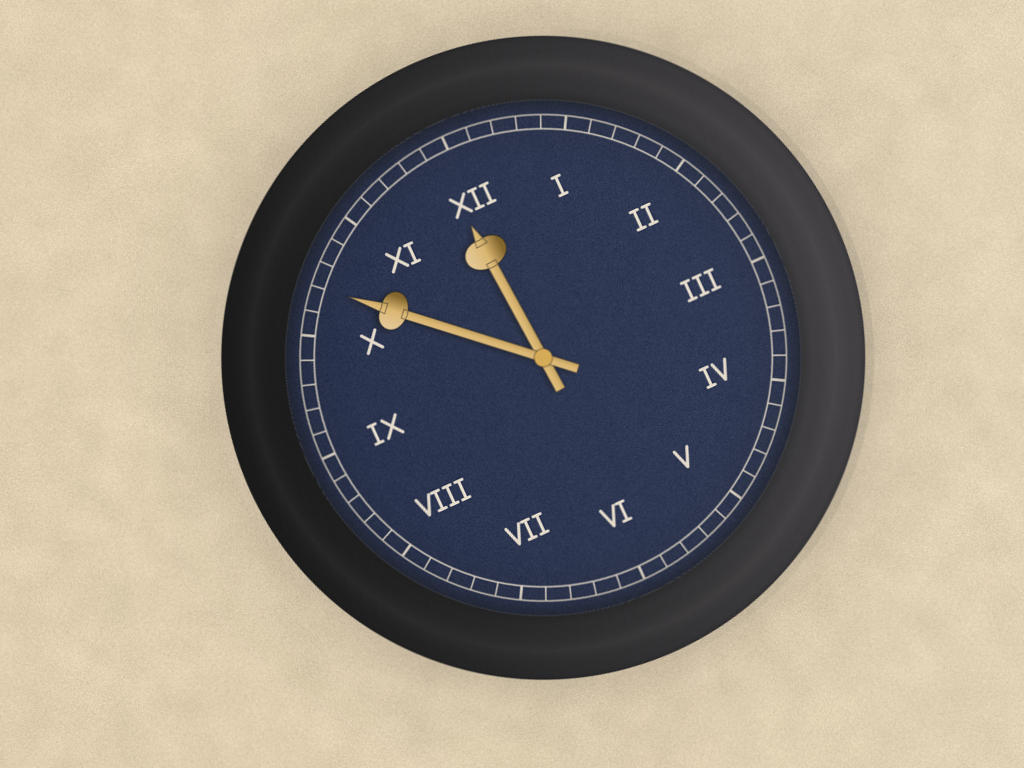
11:52
